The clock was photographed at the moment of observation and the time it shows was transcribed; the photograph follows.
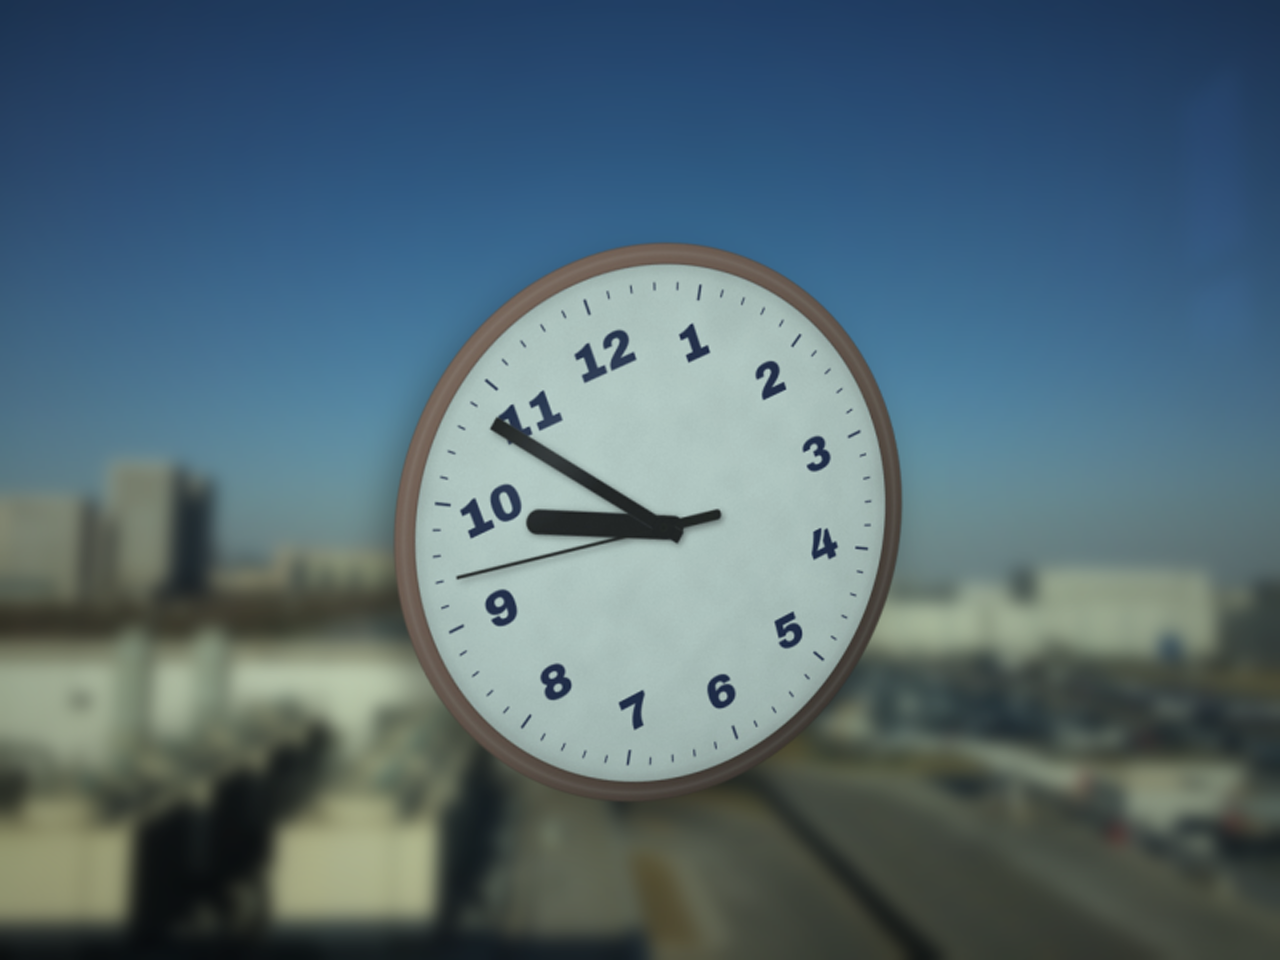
9:53:47
